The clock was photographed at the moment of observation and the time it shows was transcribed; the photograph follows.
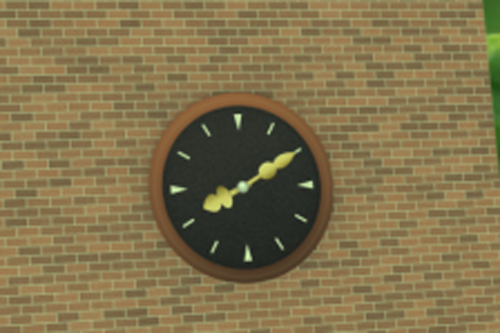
8:10
